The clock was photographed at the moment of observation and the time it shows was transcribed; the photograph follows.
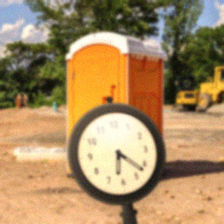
6:22
